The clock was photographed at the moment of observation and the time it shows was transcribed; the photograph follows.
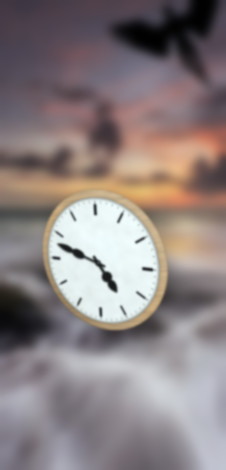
4:48
